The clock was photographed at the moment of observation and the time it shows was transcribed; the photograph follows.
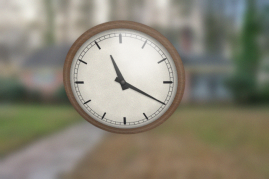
11:20
